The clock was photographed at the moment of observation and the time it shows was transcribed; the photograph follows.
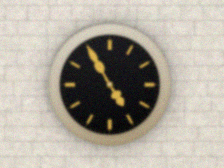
4:55
